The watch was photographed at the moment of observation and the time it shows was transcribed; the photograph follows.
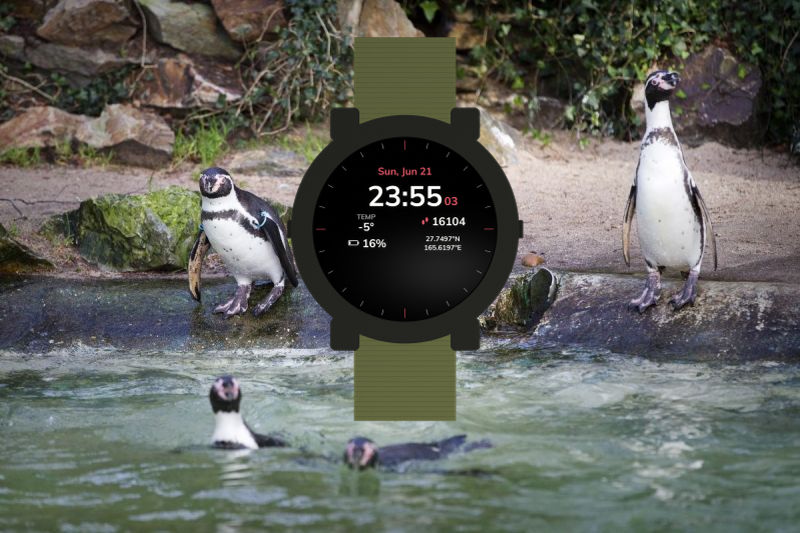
23:55:03
